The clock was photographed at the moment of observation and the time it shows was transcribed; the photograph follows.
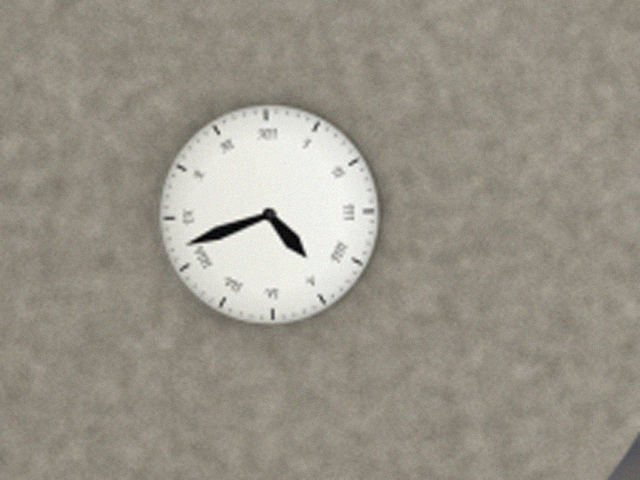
4:42
